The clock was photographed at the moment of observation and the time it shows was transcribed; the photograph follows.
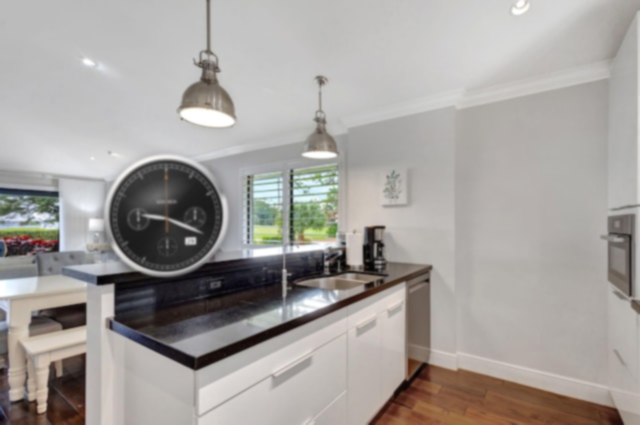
9:19
